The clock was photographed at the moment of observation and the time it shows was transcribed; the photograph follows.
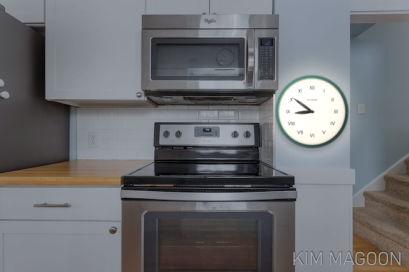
8:51
